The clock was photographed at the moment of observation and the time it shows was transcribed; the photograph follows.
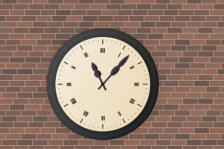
11:07
